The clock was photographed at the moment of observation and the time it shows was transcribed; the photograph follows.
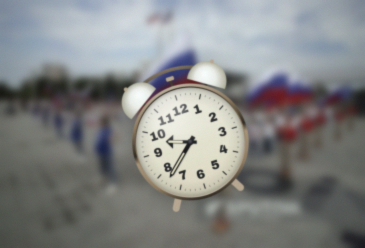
9:38
